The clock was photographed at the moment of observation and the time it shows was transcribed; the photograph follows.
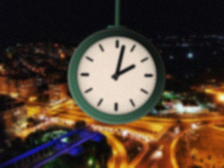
2:02
